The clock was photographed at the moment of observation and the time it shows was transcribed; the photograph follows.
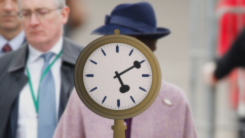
5:10
